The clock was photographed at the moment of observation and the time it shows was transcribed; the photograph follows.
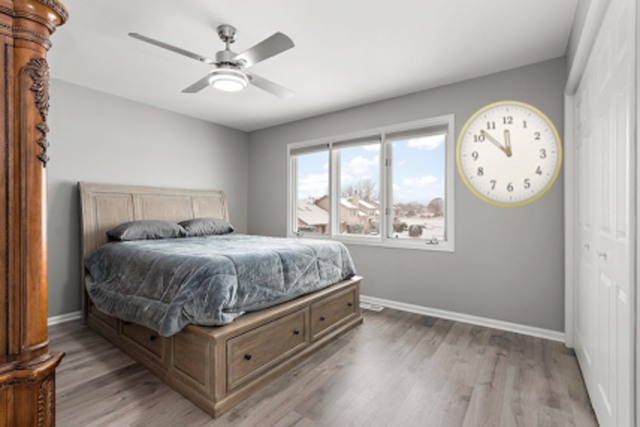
11:52
